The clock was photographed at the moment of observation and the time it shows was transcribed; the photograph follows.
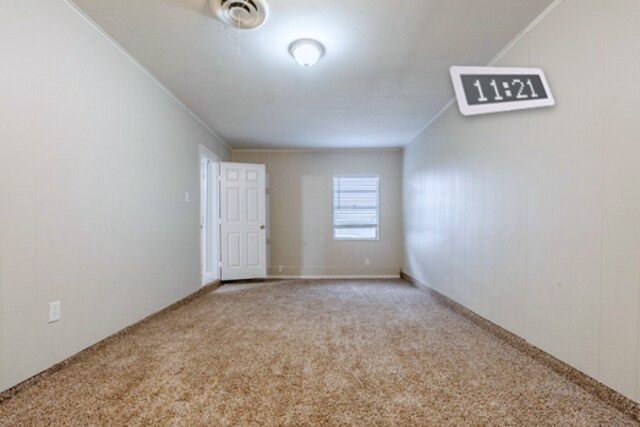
11:21
